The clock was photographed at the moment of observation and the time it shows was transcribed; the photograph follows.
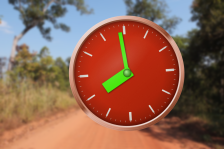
7:59
